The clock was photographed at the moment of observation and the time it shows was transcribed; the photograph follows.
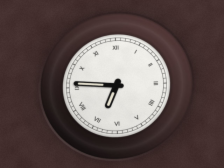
6:46
